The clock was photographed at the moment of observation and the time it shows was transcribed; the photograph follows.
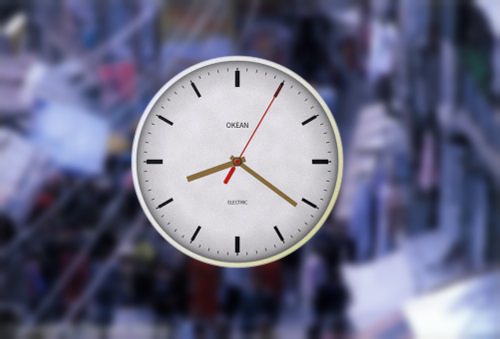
8:21:05
